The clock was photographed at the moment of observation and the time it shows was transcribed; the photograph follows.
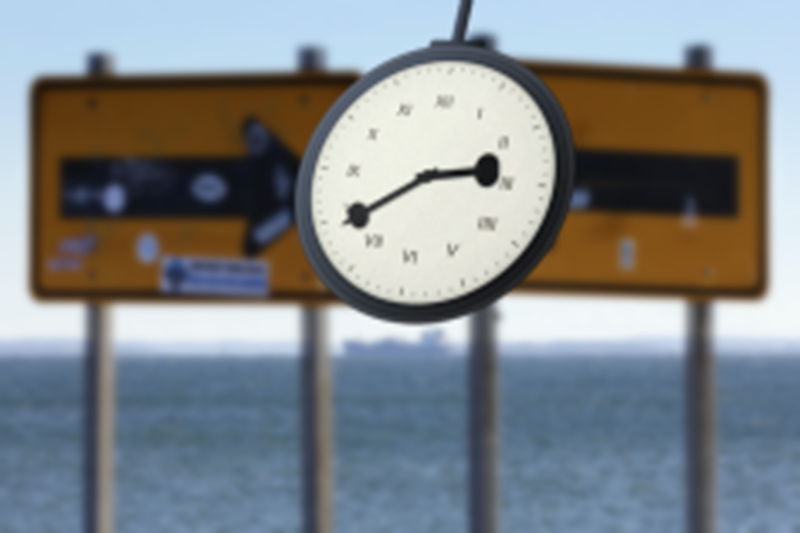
2:39
